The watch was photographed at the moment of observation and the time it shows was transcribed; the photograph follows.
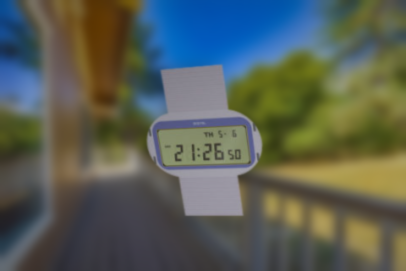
21:26:50
